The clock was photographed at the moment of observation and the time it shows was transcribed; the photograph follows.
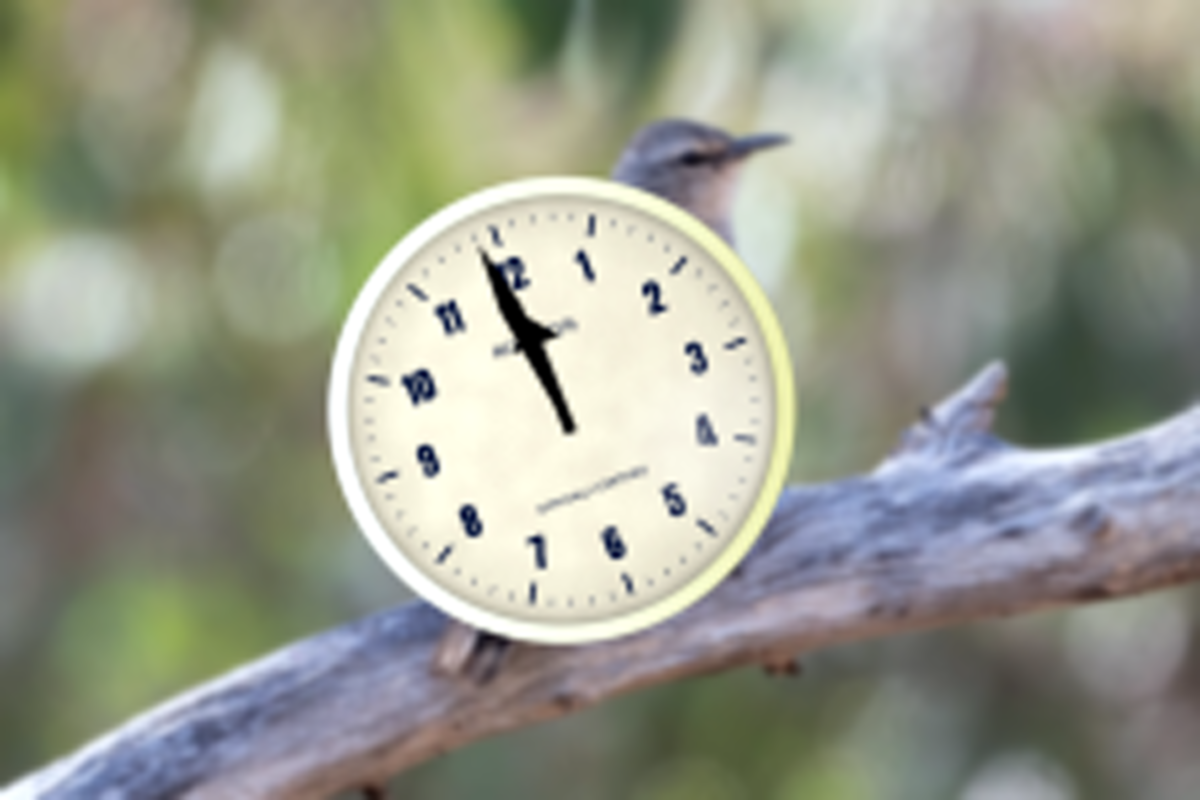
11:59
